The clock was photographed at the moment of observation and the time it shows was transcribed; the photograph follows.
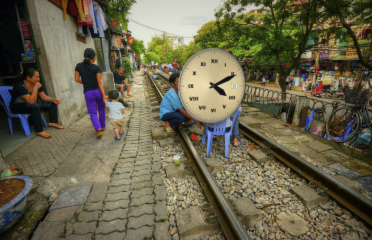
4:11
